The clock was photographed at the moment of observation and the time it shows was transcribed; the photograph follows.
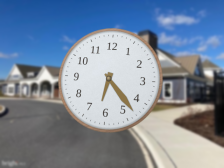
6:23
